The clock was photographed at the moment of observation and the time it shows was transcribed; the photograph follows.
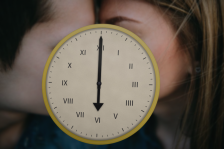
6:00
